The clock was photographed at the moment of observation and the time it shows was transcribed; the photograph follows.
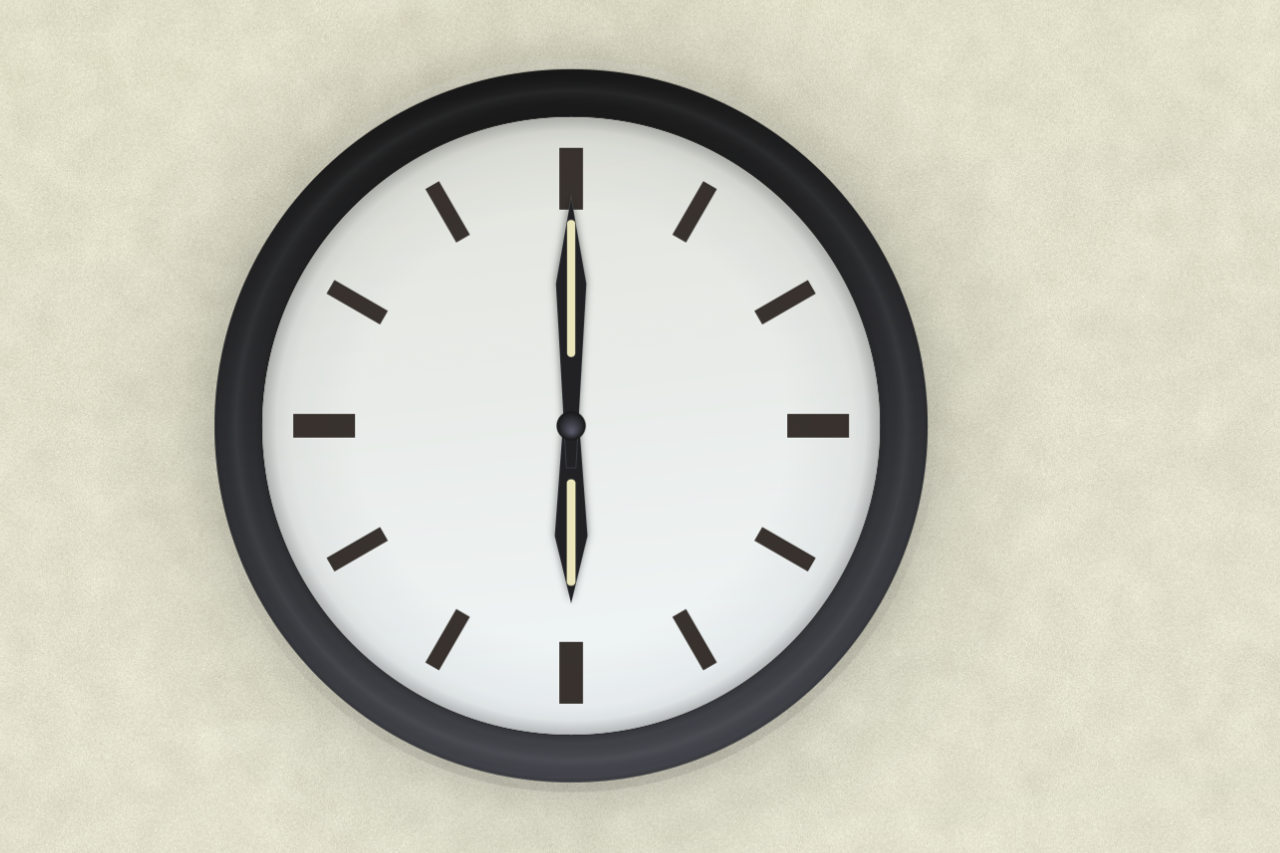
6:00
